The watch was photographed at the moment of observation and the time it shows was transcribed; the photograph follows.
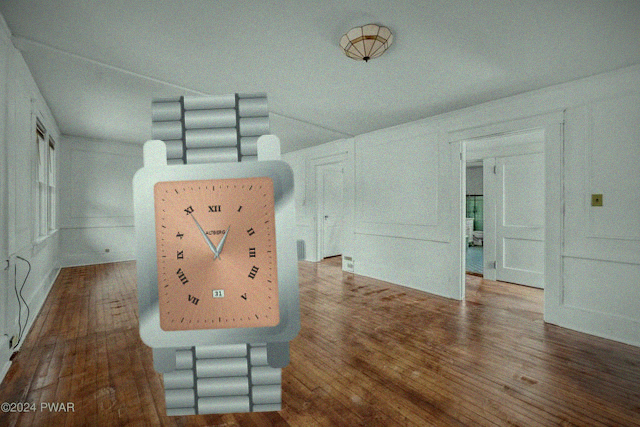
12:55
